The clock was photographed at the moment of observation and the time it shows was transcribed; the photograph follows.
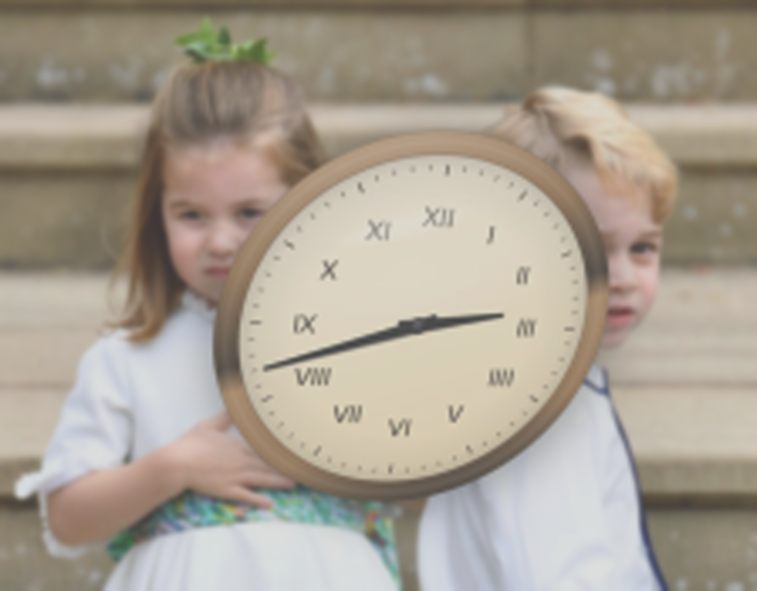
2:42
